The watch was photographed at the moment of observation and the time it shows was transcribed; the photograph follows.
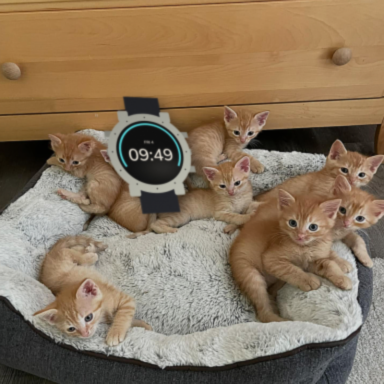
9:49
